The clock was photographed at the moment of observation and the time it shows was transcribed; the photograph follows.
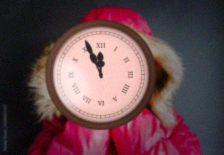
11:56
